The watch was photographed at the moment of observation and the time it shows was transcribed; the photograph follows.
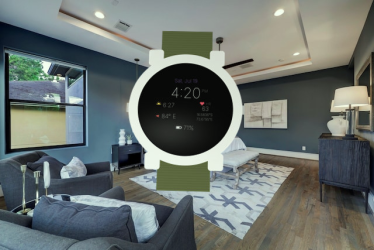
4:20
